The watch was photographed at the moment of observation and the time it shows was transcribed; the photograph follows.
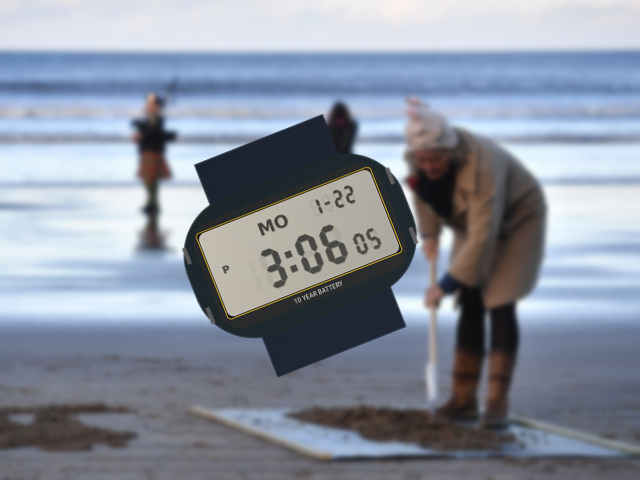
3:06:05
